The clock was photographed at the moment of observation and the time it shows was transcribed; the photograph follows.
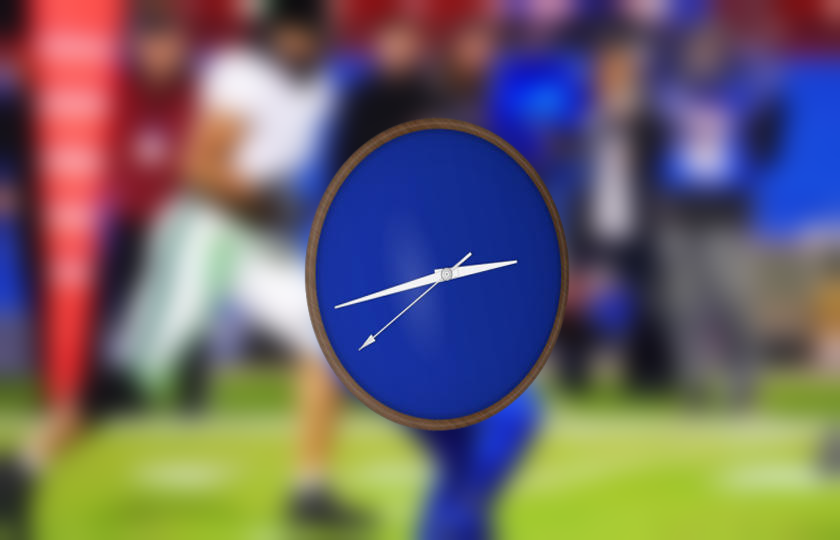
2:42:39
